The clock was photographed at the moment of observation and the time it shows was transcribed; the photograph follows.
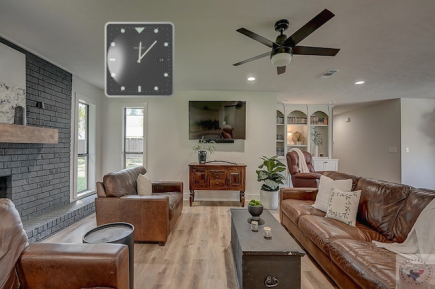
12:07
